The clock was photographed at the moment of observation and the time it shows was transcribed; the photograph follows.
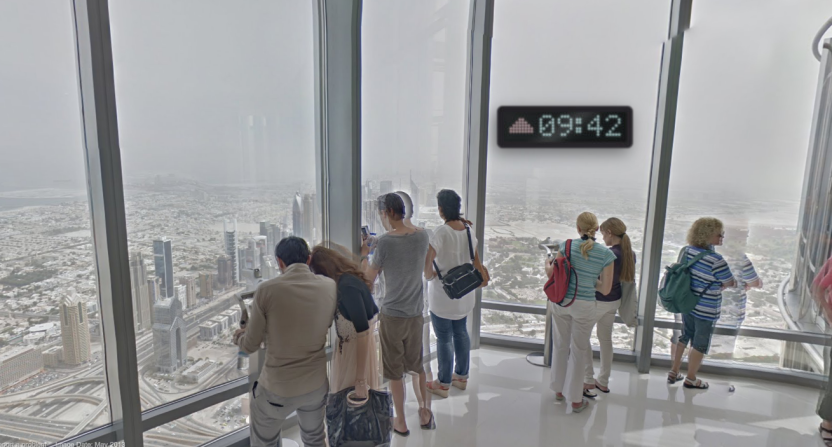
9:42
